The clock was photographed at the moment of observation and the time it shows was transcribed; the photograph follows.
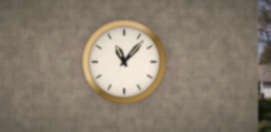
11:07
